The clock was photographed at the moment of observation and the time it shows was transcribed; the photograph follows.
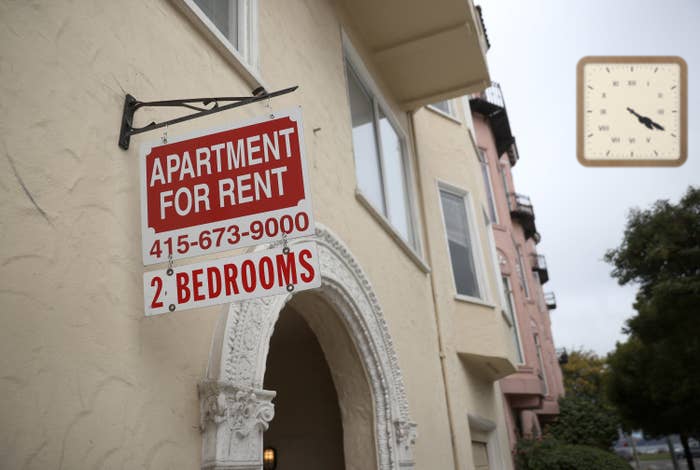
4:20
